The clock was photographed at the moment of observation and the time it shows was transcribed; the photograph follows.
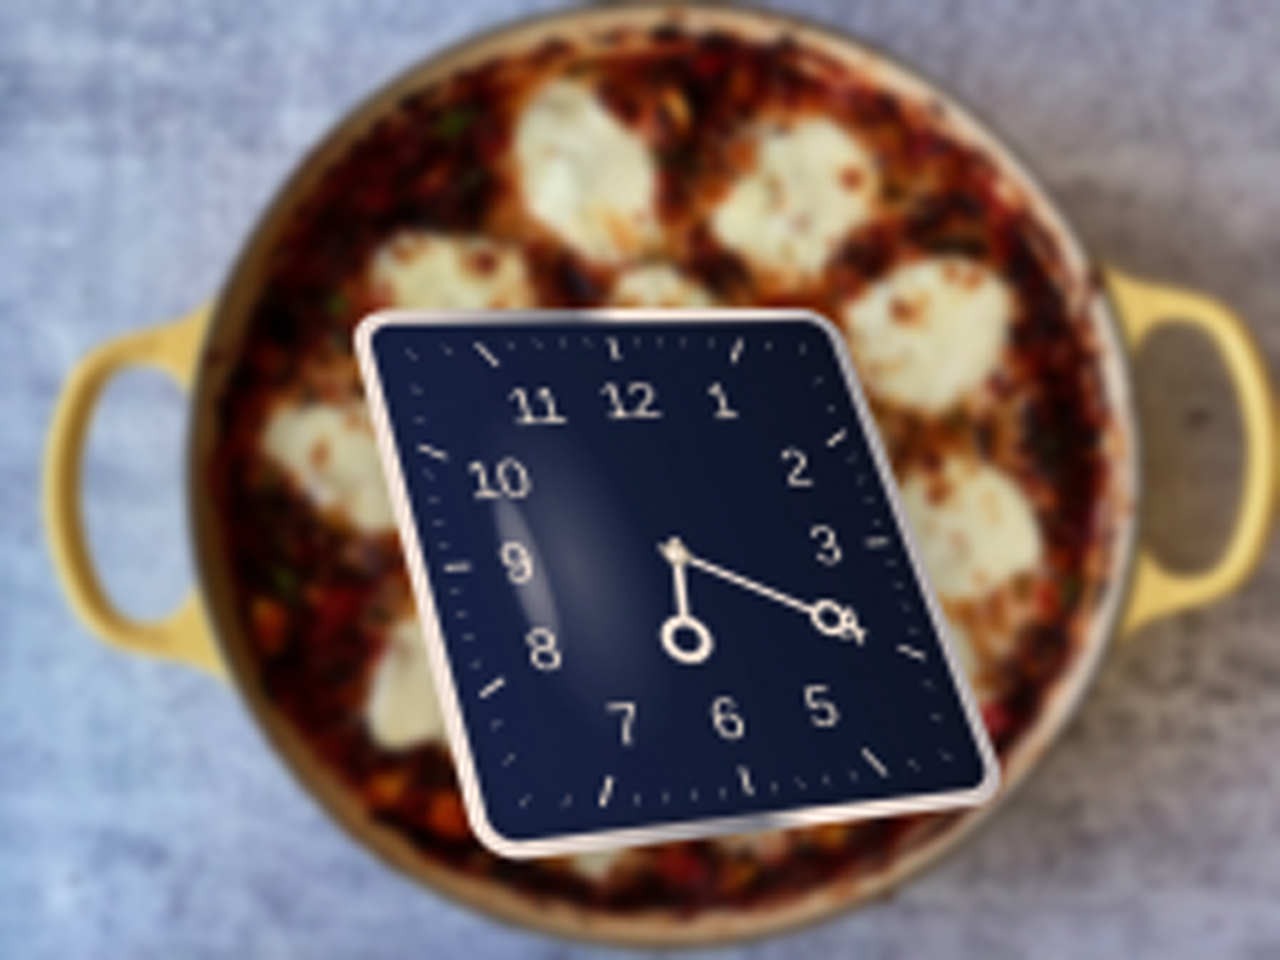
6:20
